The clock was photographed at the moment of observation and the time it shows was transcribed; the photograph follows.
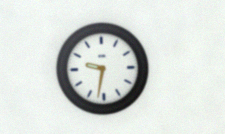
9:32
